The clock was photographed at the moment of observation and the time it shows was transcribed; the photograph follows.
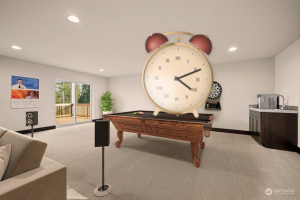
4:11
